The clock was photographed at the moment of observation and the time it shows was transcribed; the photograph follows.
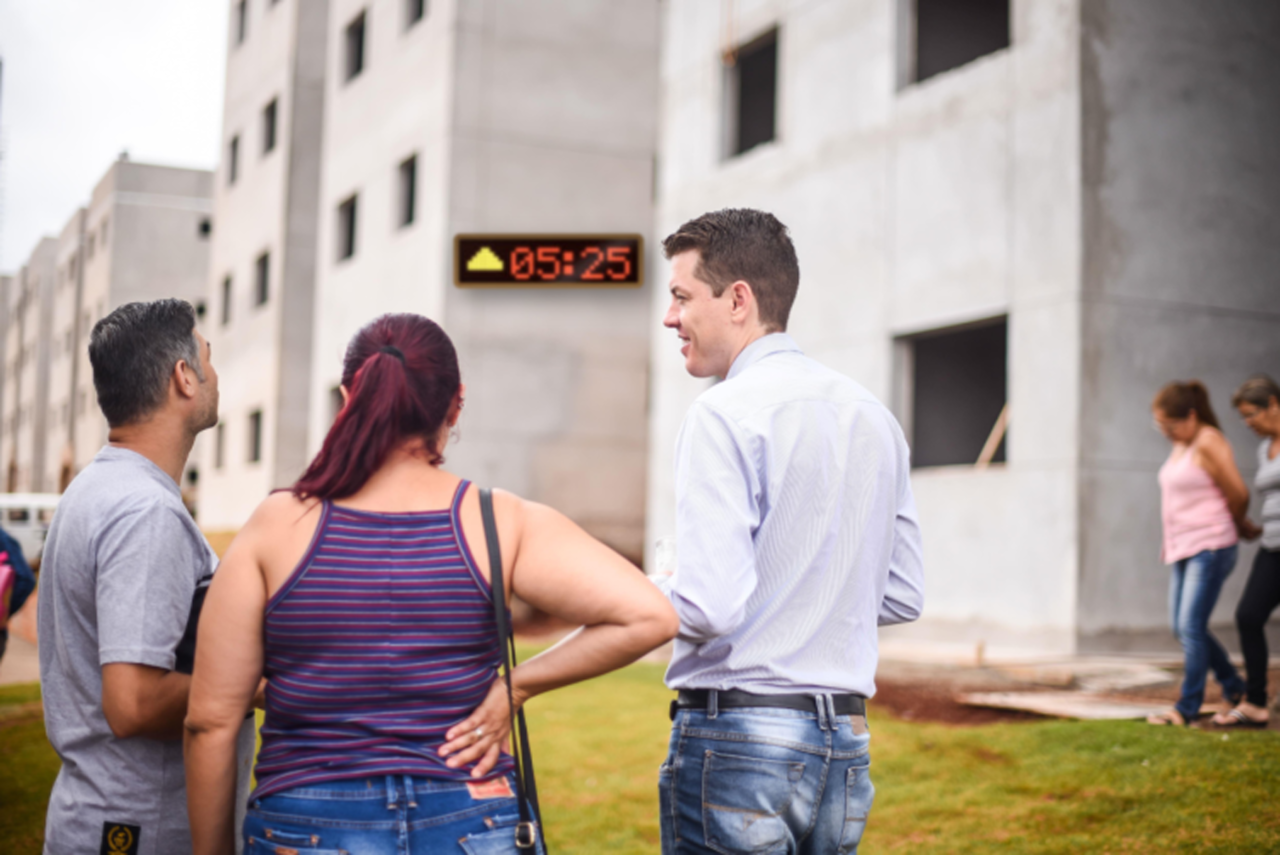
5:25
